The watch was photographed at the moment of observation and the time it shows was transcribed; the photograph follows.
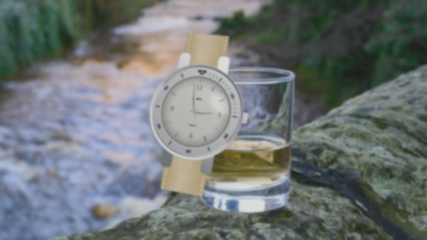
2:58
